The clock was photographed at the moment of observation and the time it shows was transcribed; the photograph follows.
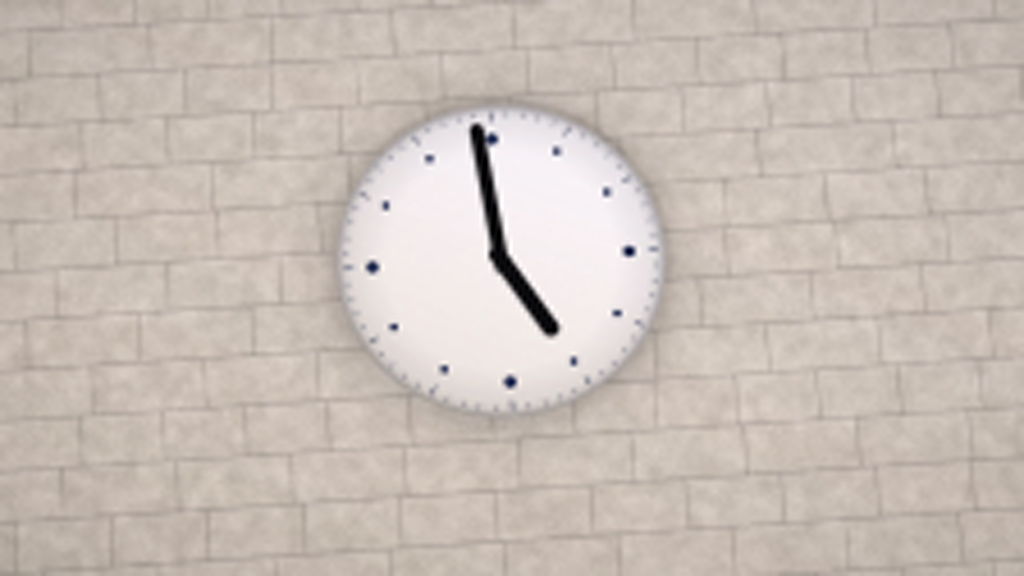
4:59
